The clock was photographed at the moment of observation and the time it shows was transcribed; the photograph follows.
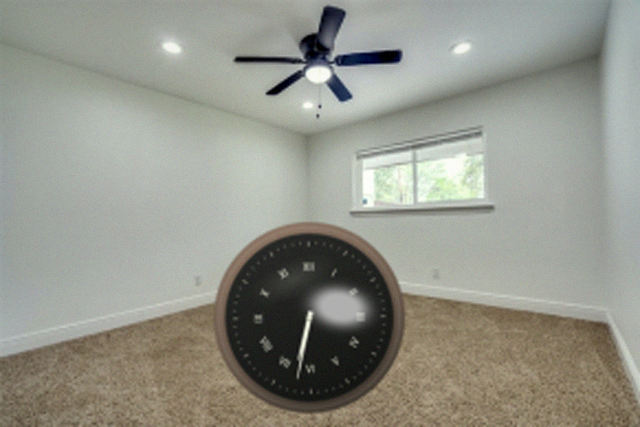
6:32
